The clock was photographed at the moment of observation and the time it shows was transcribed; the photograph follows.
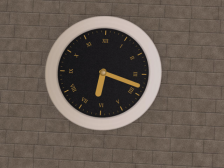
6:18
